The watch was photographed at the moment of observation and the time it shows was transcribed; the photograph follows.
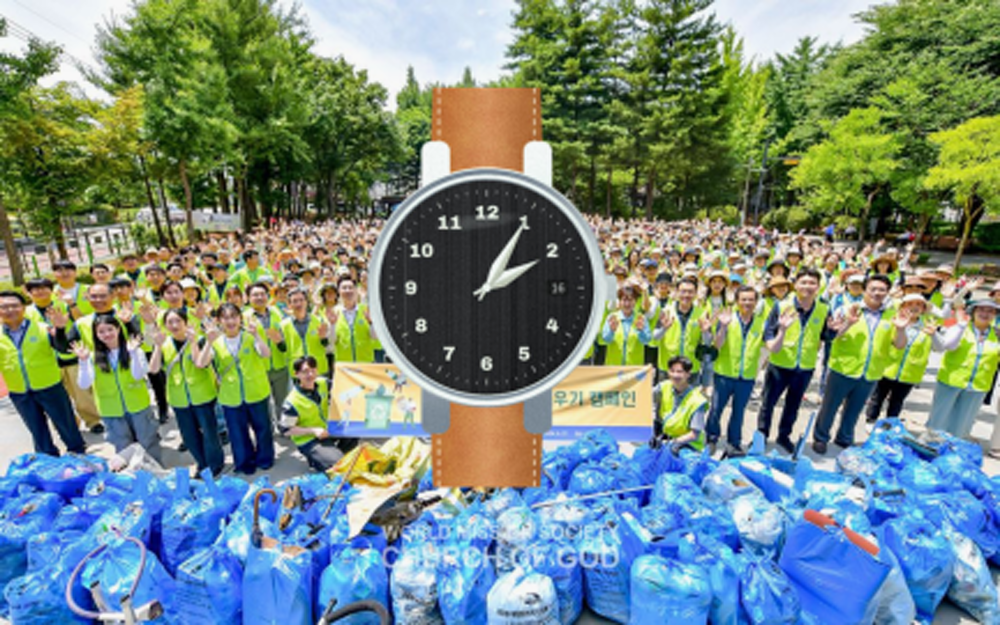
2:05
